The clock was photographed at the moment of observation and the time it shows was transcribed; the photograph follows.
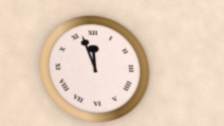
11:57
